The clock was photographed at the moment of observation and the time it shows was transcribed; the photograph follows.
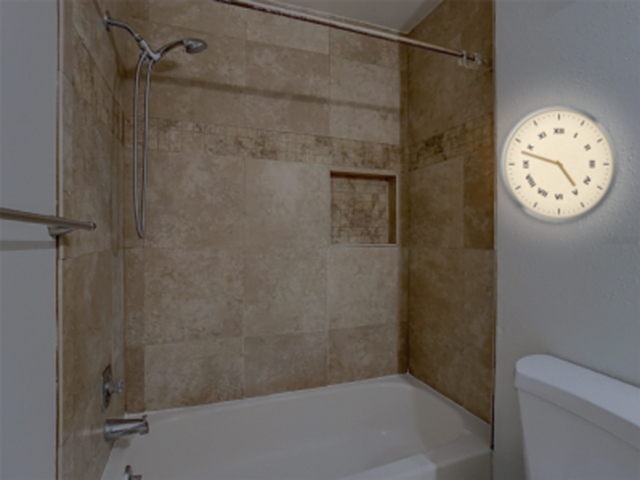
4:48
